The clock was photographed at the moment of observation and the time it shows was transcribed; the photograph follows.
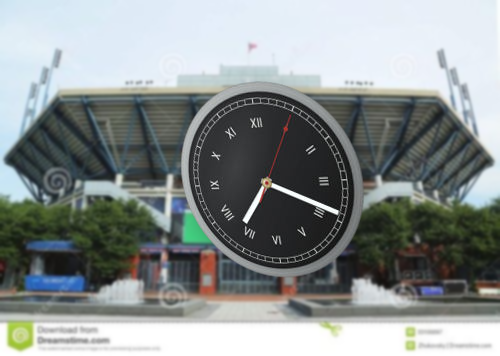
7:19:05
